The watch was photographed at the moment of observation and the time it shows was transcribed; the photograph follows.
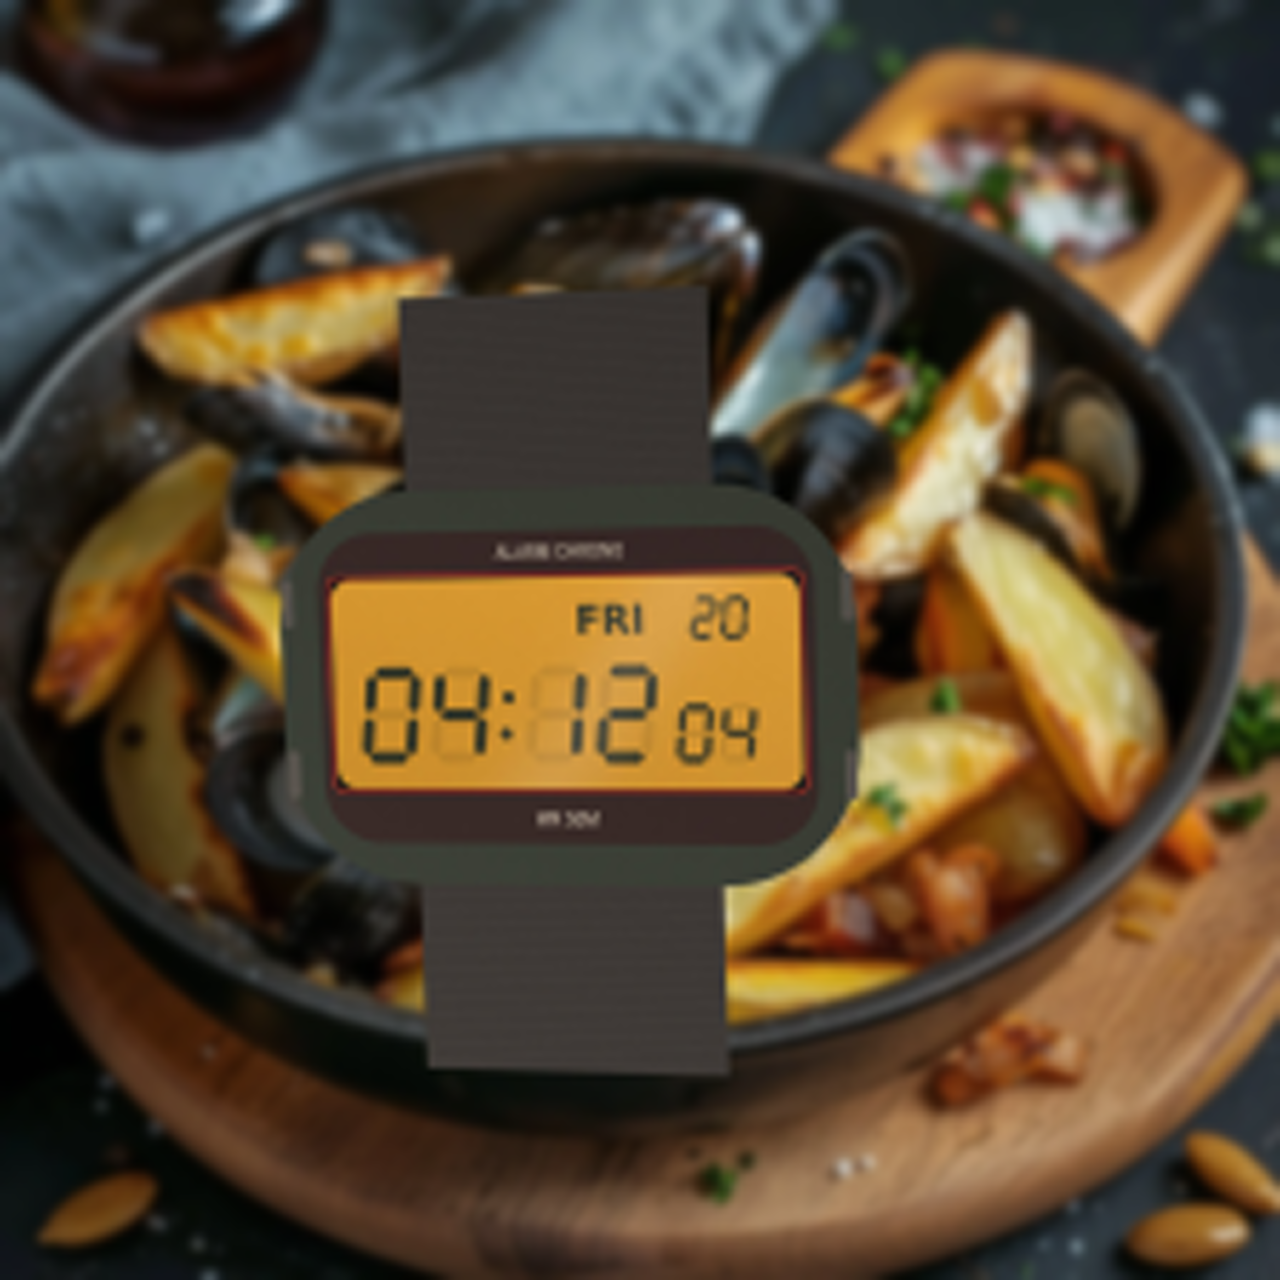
4:12:04
